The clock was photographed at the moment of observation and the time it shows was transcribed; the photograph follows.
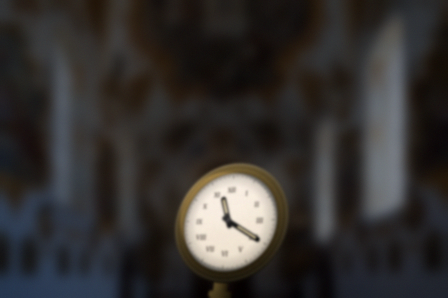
11:20
